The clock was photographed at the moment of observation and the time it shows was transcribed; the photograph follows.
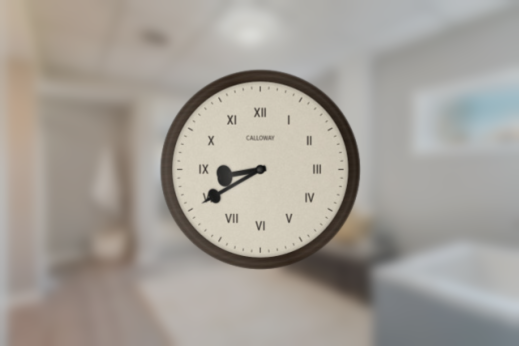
8:40
